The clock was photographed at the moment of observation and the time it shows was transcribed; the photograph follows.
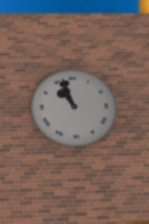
10:57
